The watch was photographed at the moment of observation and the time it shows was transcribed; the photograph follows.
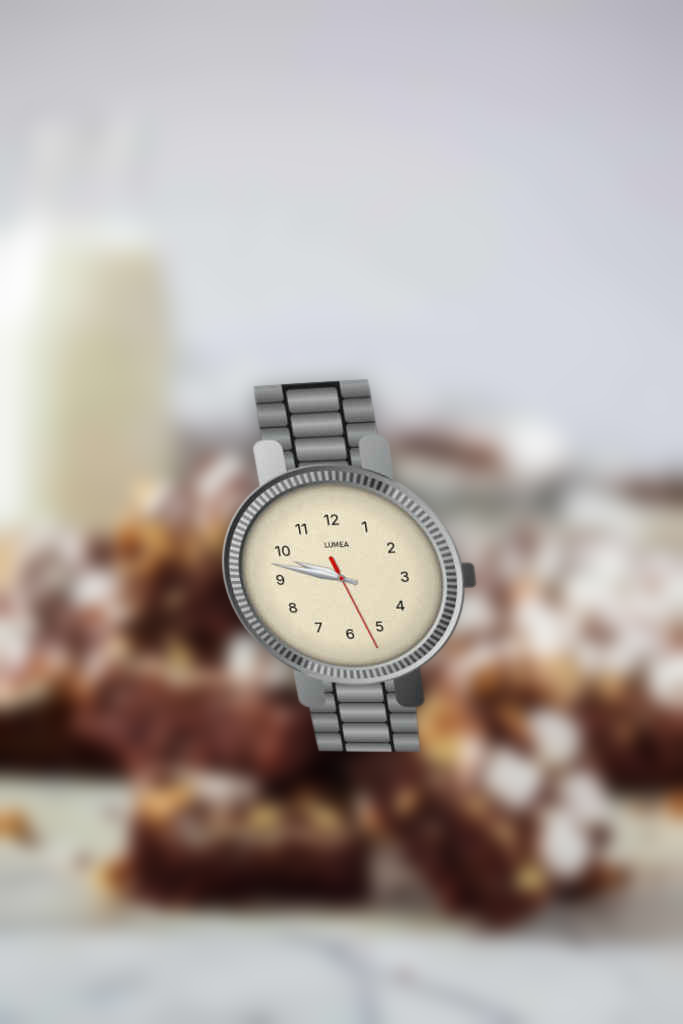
9:47:27
